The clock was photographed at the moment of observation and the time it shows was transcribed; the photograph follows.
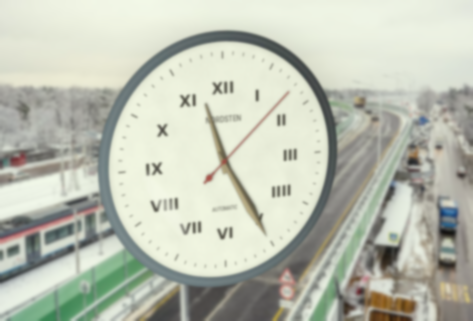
11:25:08
